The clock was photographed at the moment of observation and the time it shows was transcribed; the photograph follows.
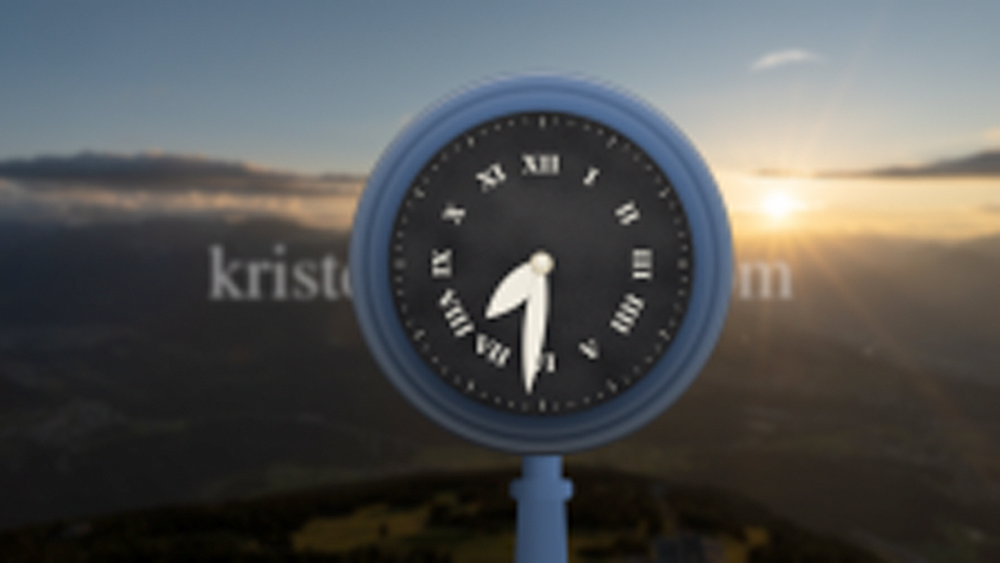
7:31
